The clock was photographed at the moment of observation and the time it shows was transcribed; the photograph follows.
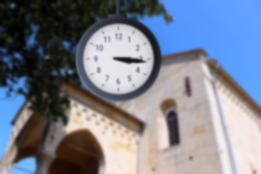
3:16
